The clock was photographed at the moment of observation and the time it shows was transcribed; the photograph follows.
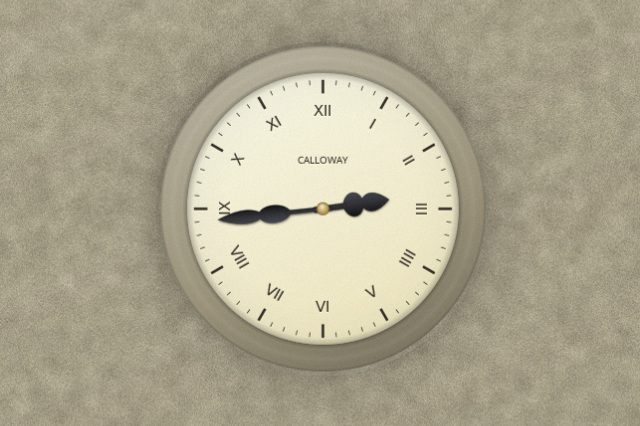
2:44
